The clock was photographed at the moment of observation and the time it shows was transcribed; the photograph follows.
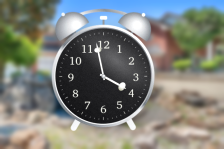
3:58
